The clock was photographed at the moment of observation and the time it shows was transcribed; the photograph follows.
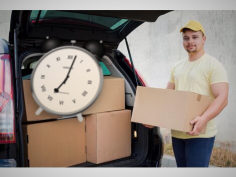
7:02
